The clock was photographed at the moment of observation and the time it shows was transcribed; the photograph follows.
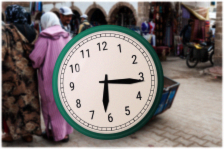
6:16
